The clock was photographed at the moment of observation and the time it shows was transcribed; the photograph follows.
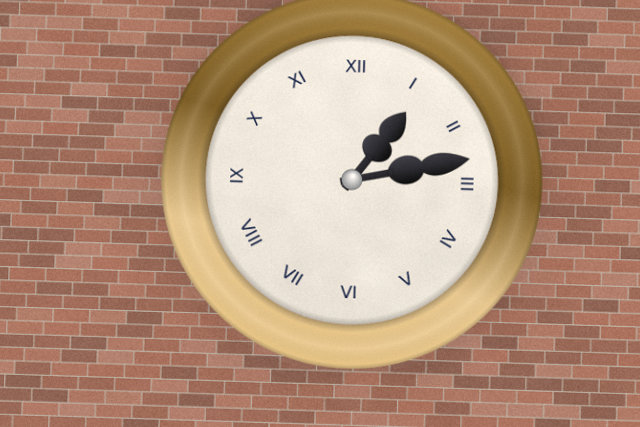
1:13
